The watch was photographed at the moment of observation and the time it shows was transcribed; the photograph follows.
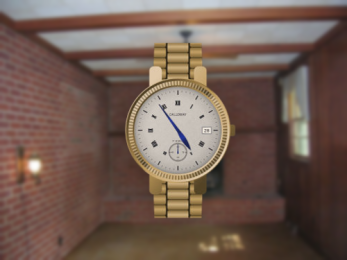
4:54
